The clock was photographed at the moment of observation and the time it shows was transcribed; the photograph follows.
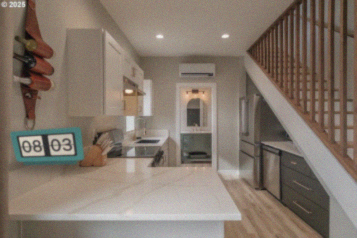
8:03
